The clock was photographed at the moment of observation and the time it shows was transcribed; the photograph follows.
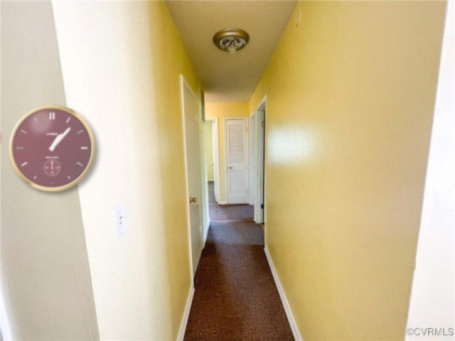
1:07
